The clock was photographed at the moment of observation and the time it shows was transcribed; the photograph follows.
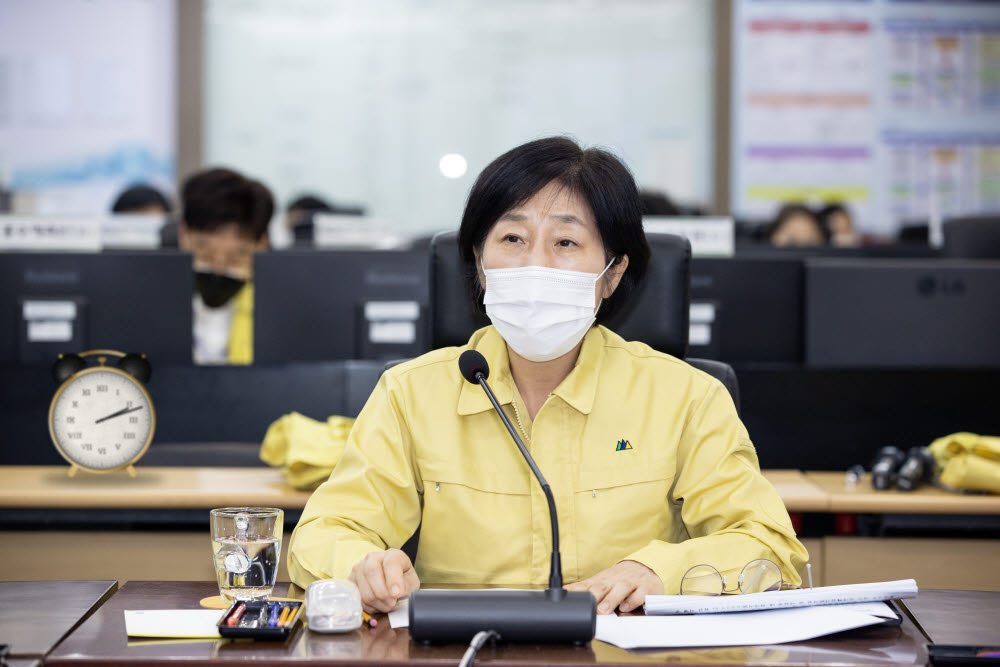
2:12
